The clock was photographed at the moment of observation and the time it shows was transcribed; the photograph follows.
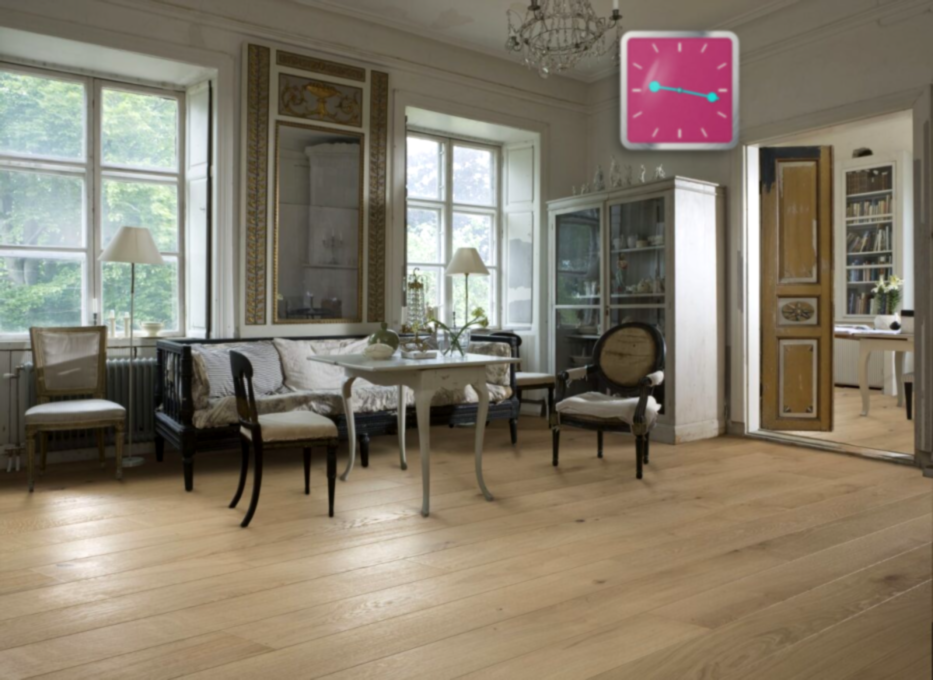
9:17
